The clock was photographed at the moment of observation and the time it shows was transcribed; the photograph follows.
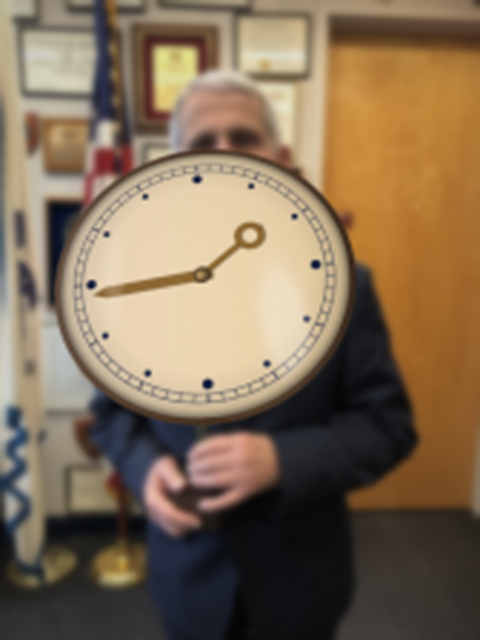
1:44
